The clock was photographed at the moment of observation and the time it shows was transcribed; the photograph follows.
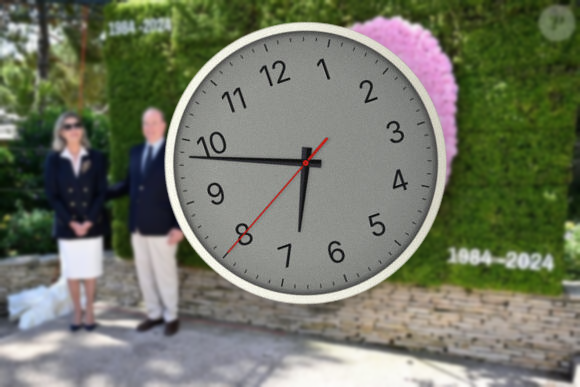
6:48:40
